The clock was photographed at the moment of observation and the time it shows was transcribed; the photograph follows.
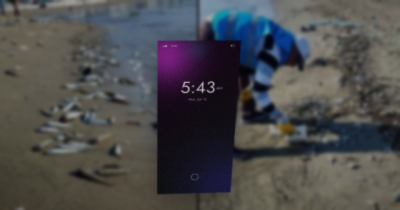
5:43
